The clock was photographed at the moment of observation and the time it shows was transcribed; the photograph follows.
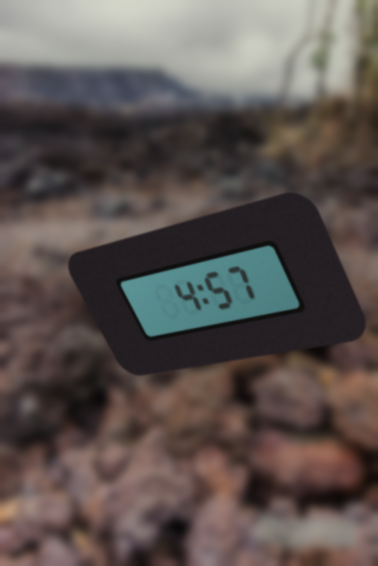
4:57
